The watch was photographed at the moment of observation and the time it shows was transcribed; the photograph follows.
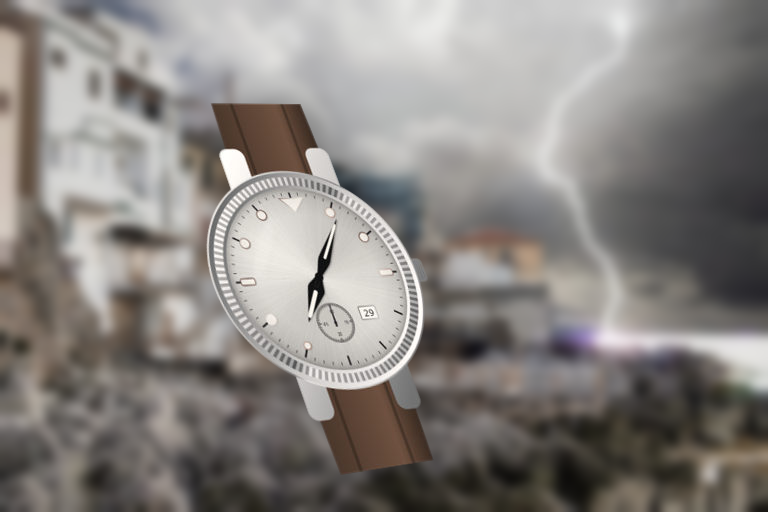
7:06
